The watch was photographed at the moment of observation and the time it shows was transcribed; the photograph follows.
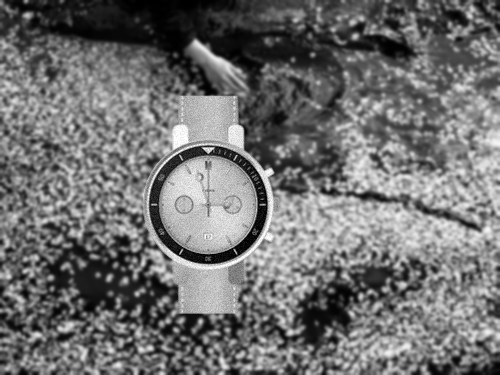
2:57
